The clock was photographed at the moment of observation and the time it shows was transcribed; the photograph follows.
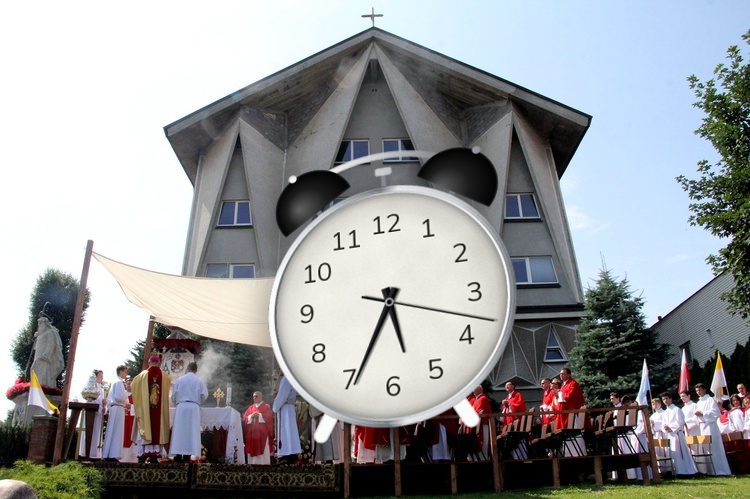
5:34:18
